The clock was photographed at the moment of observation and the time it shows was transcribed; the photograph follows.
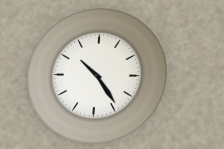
10:24
